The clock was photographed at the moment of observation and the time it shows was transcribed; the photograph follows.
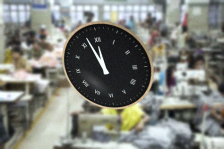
11:57
